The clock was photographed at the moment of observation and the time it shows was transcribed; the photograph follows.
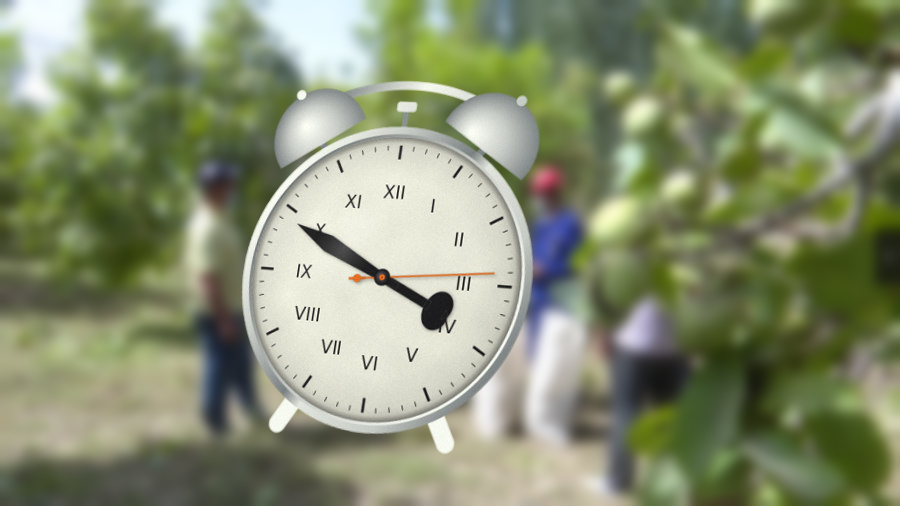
3:49:14
